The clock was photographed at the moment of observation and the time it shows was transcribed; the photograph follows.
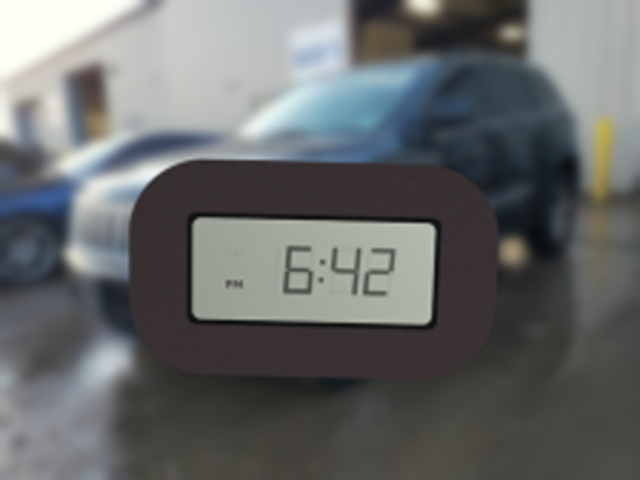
6:42
